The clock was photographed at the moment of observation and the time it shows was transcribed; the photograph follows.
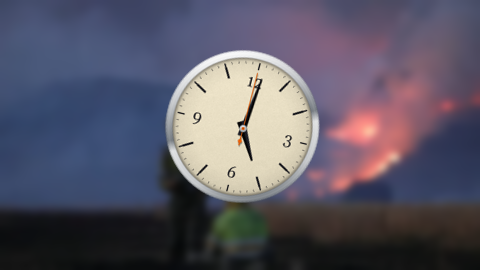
5:01:00
